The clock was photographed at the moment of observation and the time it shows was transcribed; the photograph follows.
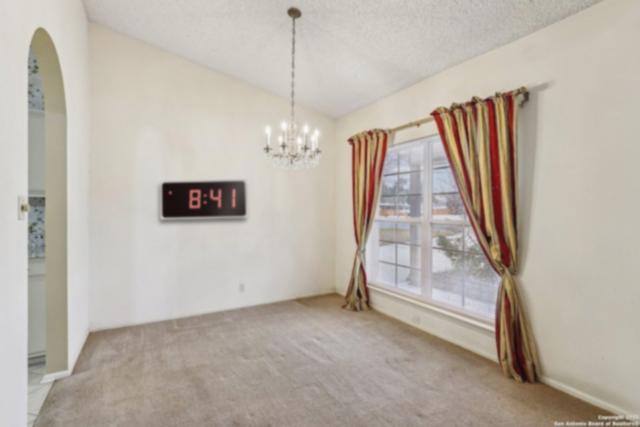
8:41
